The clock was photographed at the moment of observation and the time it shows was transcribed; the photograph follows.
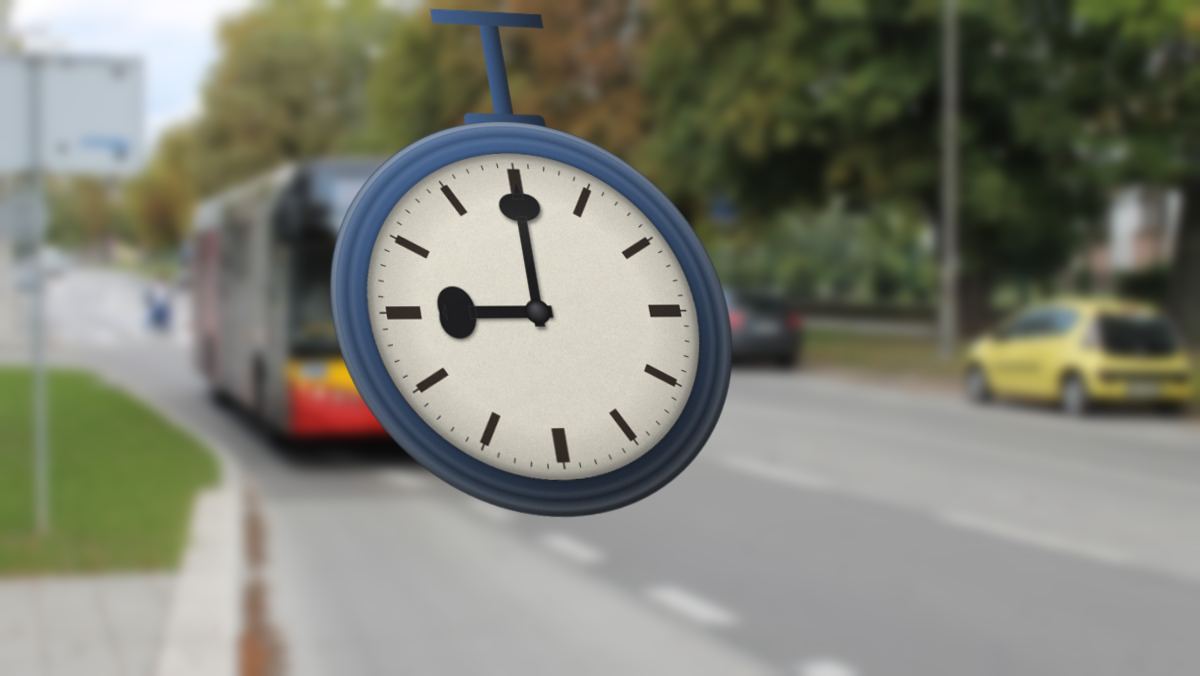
9:00
